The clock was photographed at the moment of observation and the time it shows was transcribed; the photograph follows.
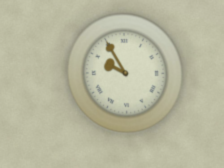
9:55
